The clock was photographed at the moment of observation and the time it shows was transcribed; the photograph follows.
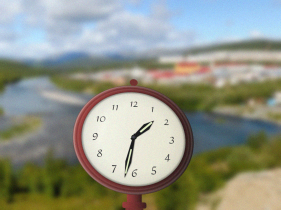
1:32
